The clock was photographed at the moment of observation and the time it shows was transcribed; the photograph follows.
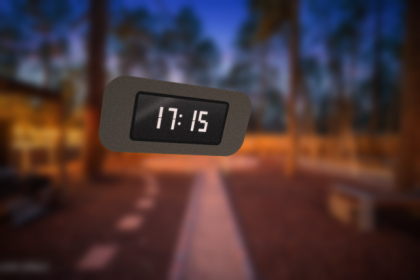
17:15
